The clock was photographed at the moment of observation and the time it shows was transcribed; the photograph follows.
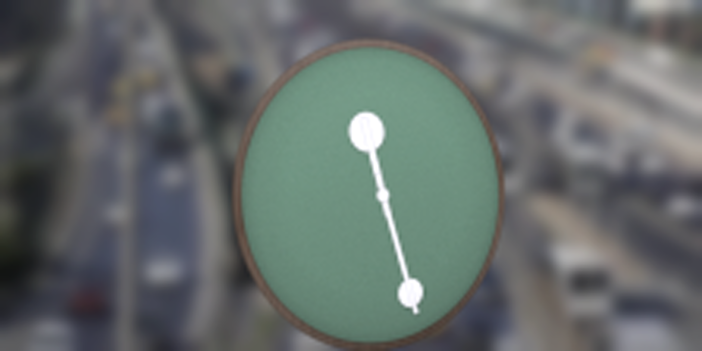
11:27
